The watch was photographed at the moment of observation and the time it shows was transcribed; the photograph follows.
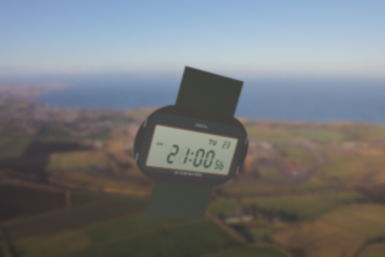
21:00
